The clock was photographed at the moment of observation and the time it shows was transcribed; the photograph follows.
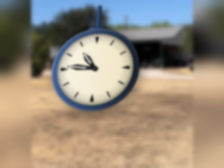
10:46
